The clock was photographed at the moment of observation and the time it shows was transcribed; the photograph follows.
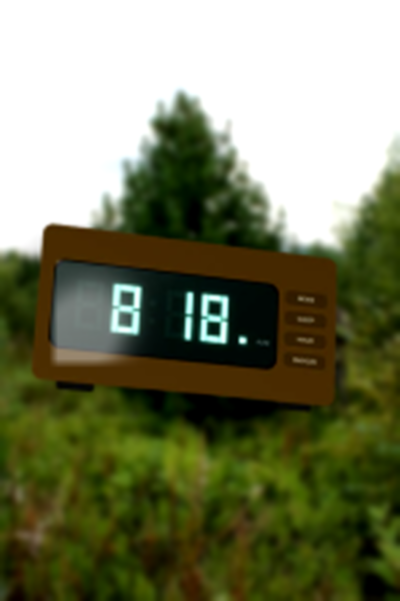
8:18
